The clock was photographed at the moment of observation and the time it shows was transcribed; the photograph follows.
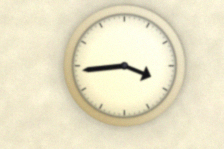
3:44
